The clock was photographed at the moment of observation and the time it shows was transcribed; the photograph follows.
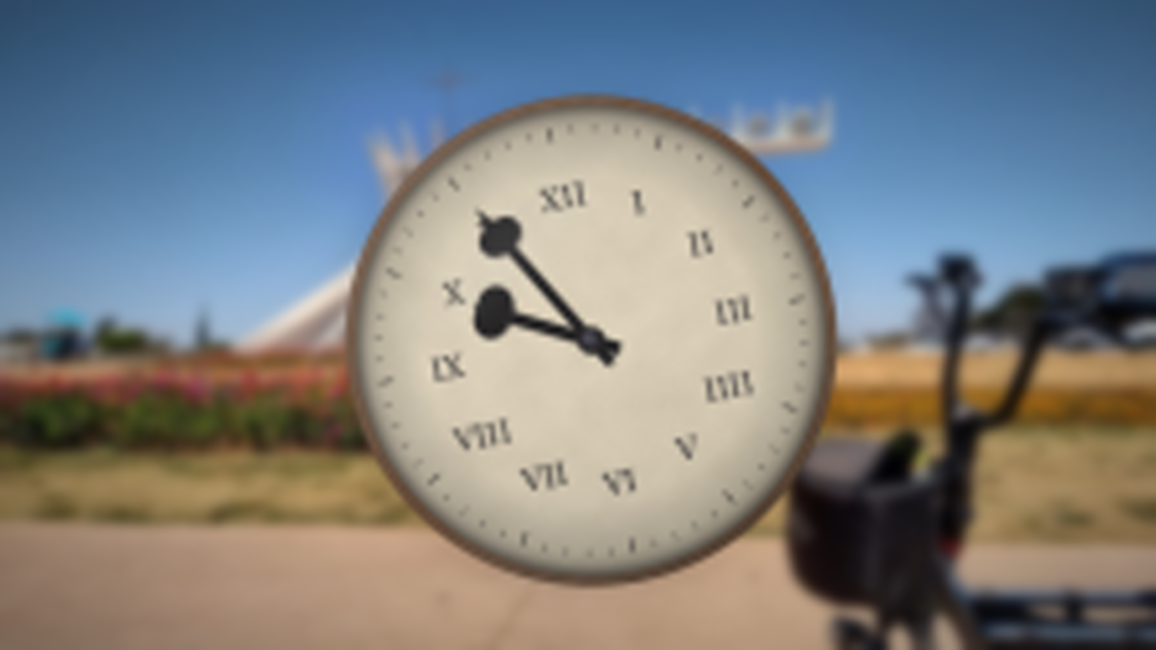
9:55
